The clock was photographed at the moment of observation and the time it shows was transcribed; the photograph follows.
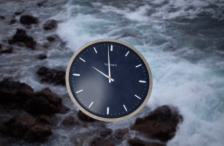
9:59
